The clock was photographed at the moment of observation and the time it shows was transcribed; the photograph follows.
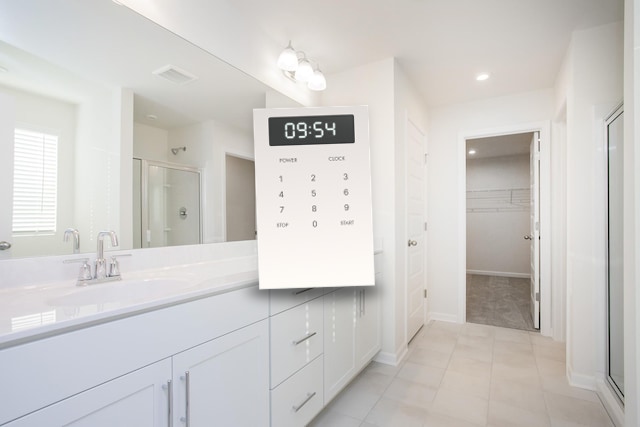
9:54
